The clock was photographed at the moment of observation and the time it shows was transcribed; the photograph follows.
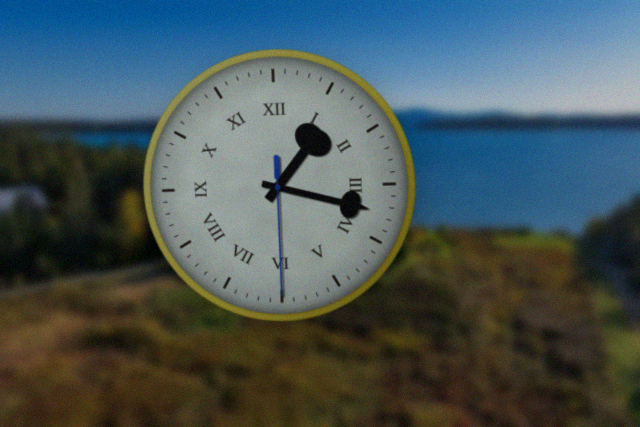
1:17:30
